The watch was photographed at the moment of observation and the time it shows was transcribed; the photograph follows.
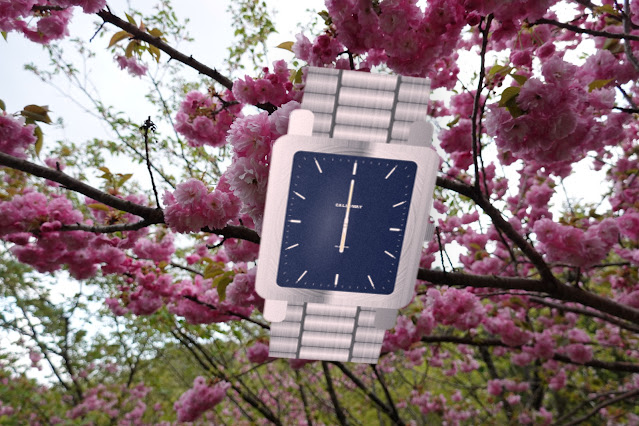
6:00
